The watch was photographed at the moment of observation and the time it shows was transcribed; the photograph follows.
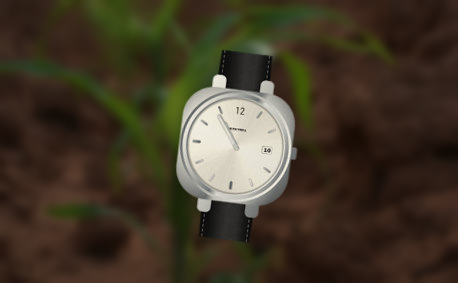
10:54
